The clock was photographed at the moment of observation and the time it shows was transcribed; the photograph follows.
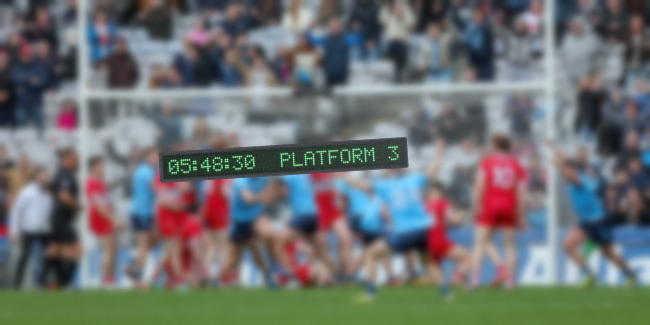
5:48:30
